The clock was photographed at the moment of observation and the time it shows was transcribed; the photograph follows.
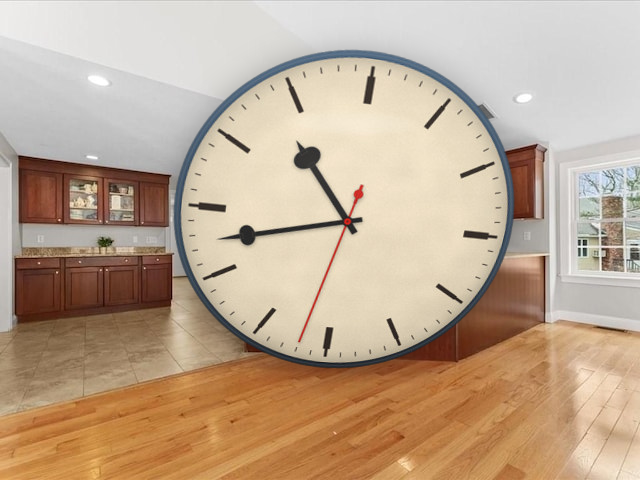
10:42:32
